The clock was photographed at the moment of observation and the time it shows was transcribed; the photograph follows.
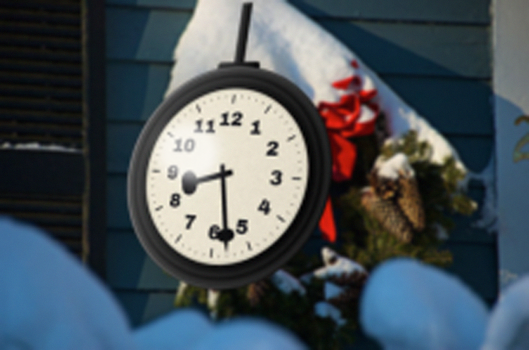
8:28
